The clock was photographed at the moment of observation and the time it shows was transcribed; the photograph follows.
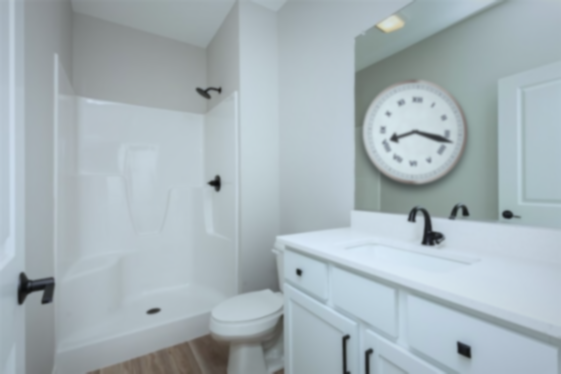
8:17
